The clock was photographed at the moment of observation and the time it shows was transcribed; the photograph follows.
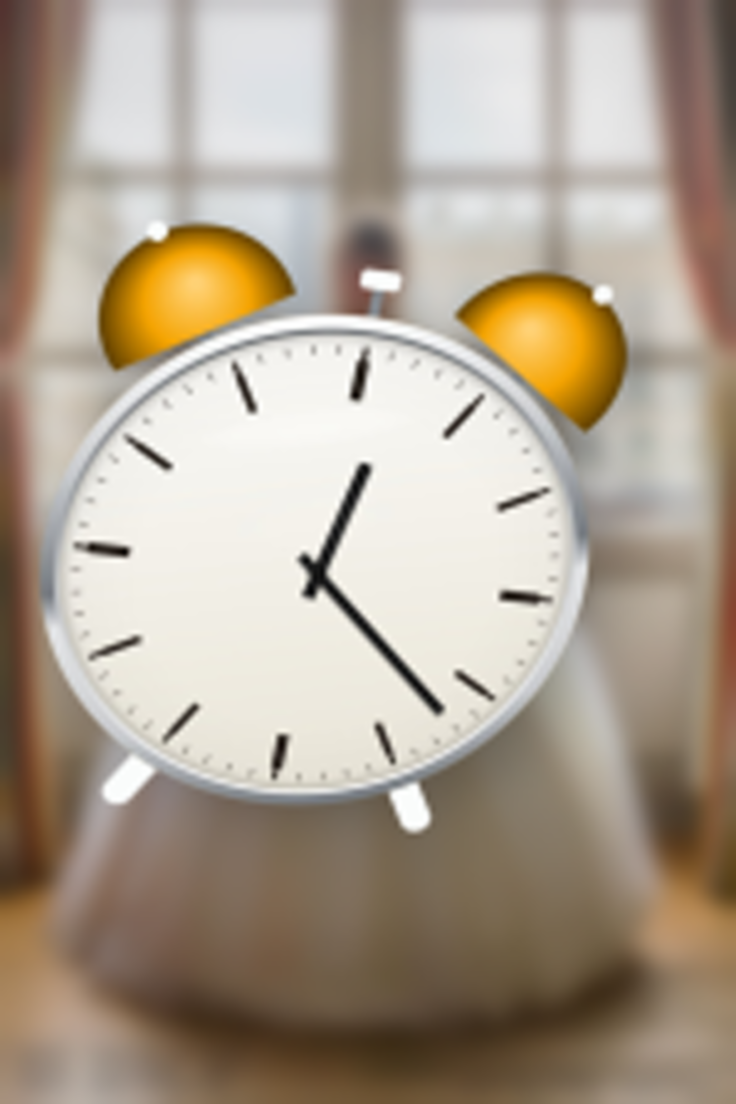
12:22
